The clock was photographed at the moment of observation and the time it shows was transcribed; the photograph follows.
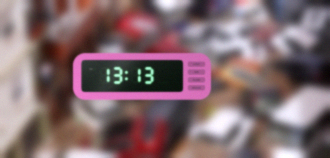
13:13
